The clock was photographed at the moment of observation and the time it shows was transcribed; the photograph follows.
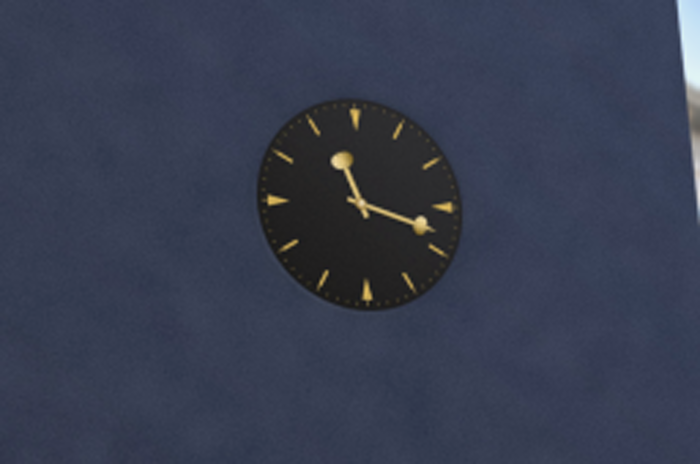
11:18
